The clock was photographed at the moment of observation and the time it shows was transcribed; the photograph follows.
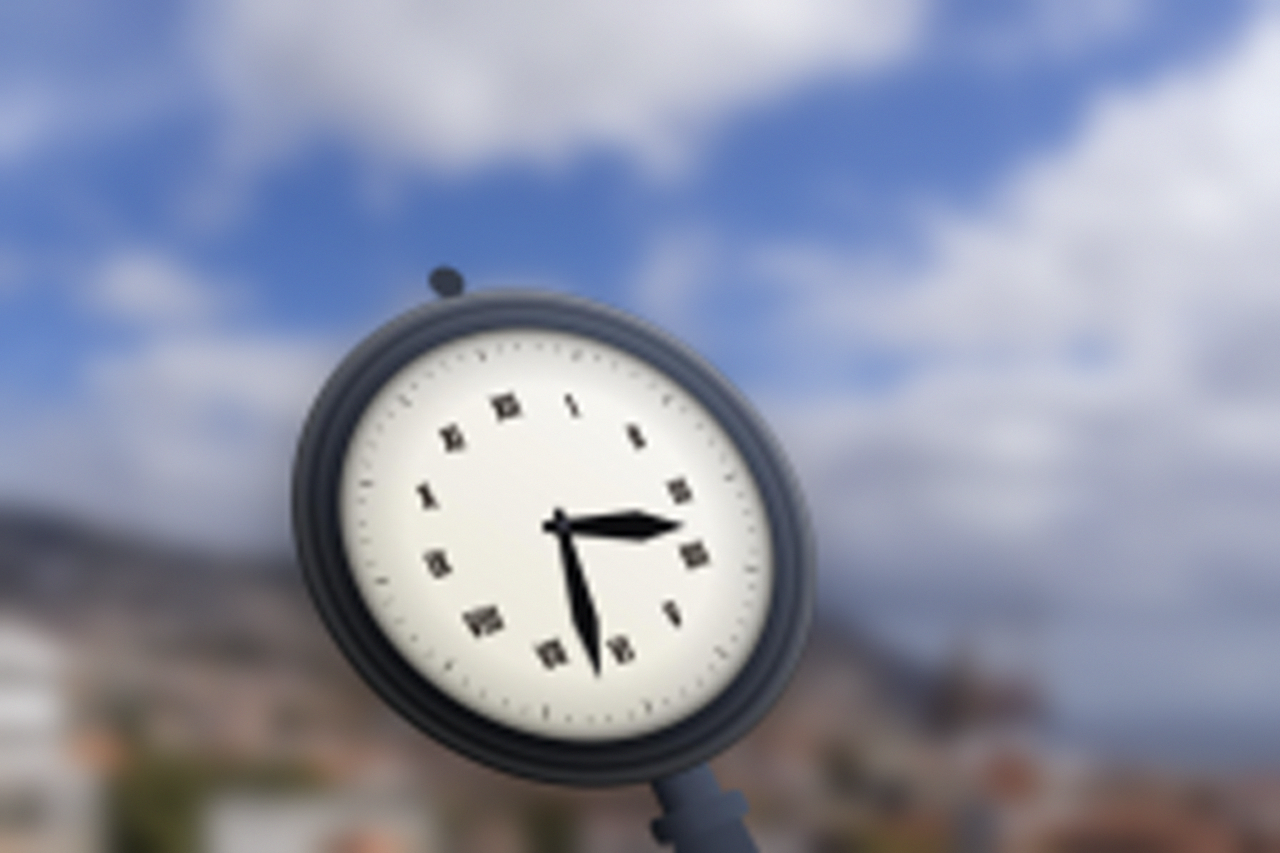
3:32
